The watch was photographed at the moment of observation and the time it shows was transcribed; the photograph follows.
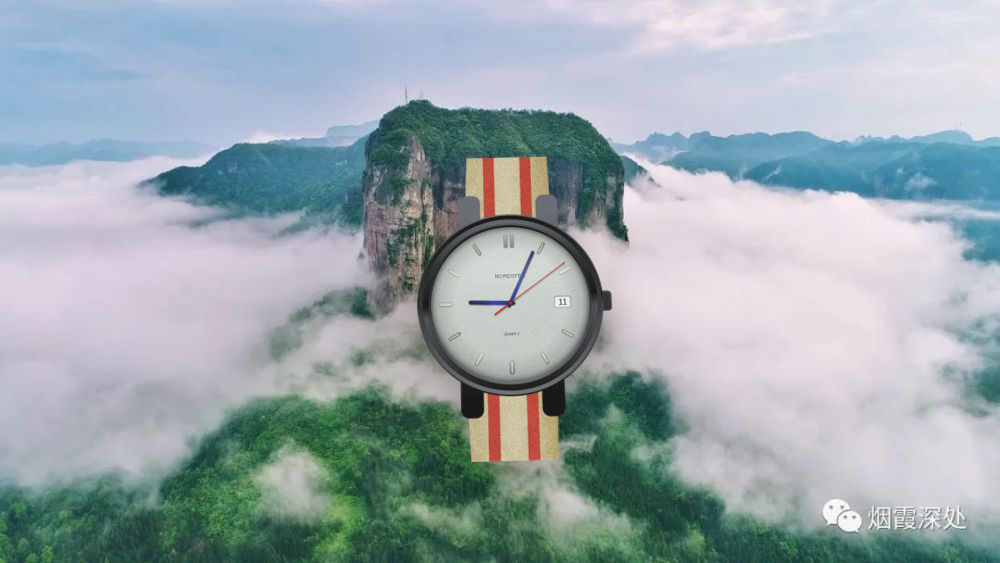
9:04:09
